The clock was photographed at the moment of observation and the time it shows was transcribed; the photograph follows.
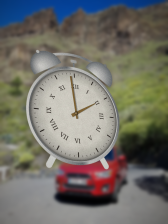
1:59
